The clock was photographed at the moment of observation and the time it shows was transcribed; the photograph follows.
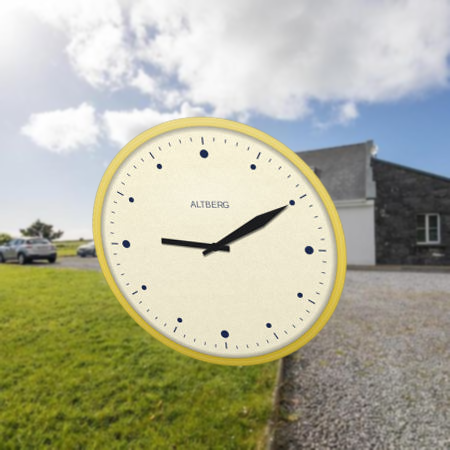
9:10
